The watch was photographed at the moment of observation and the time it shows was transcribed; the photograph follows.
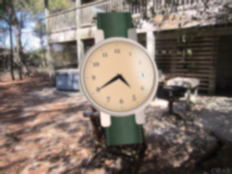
4:40
